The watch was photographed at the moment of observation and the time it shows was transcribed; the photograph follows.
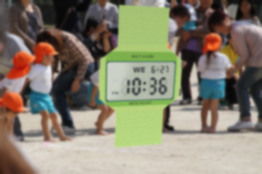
10:36
